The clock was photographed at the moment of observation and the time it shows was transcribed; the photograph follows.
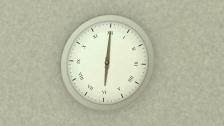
6:00
